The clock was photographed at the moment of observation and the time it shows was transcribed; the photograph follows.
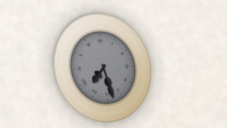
7:28
